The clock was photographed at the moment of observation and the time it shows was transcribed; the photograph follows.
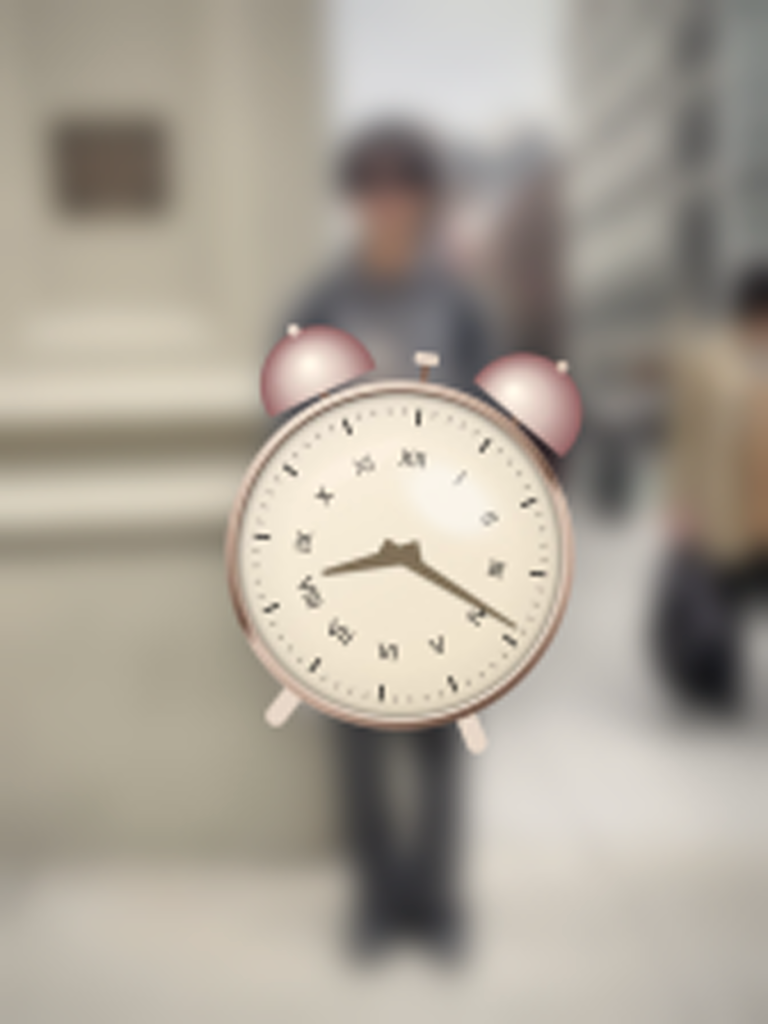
8:19
